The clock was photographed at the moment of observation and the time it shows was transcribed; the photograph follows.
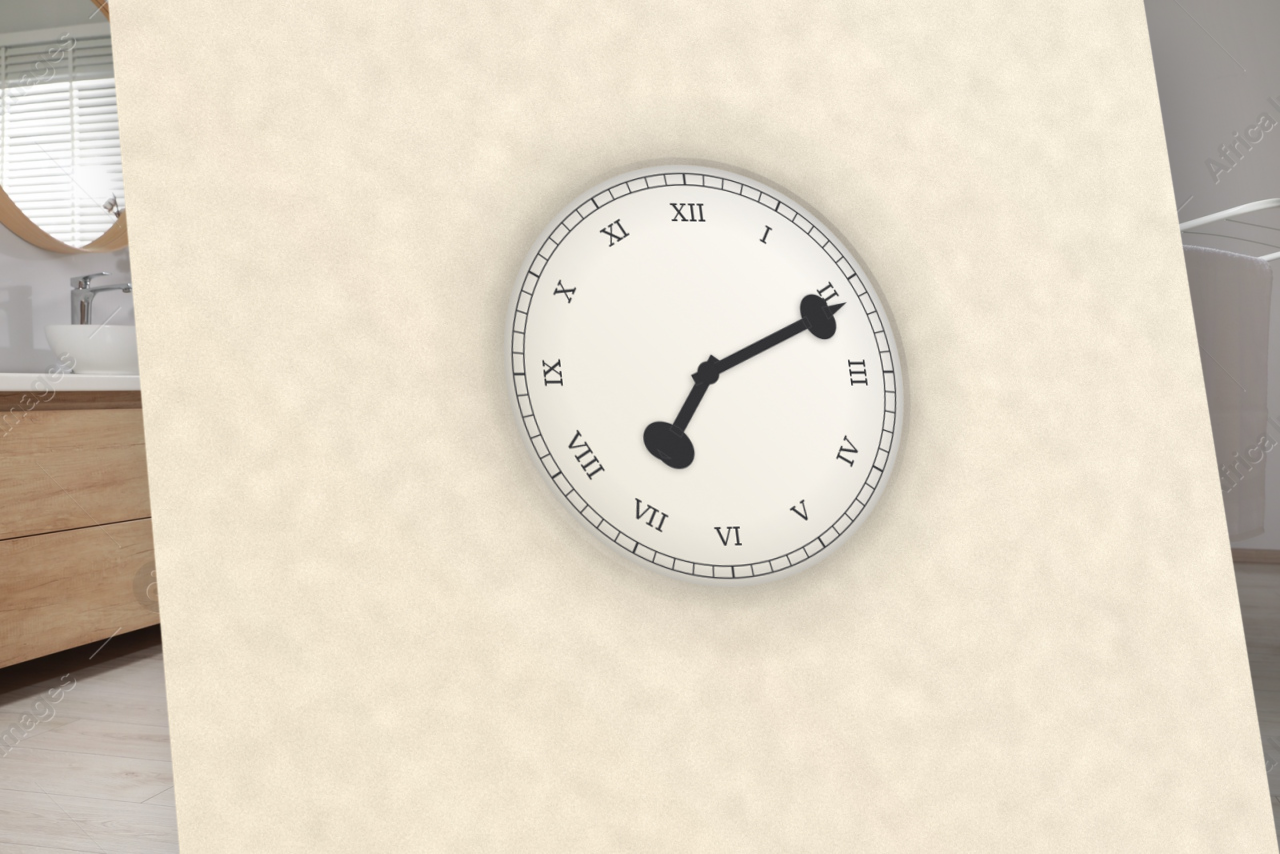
7:11
